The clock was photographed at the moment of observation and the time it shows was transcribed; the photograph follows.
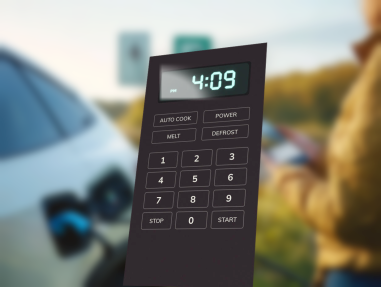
4:09
